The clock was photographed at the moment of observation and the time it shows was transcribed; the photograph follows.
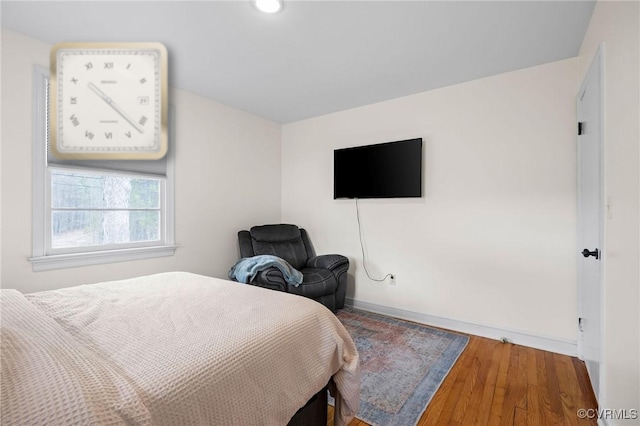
10:22
